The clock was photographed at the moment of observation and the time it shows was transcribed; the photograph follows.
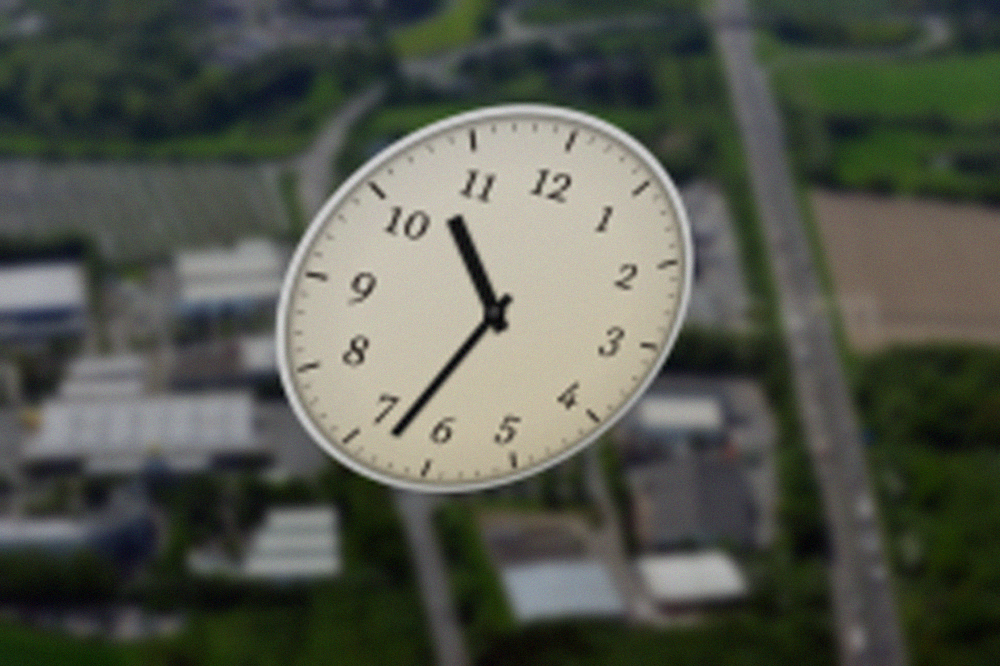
10:33
